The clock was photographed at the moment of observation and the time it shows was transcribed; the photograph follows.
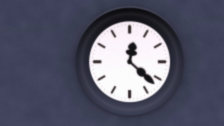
12:22
